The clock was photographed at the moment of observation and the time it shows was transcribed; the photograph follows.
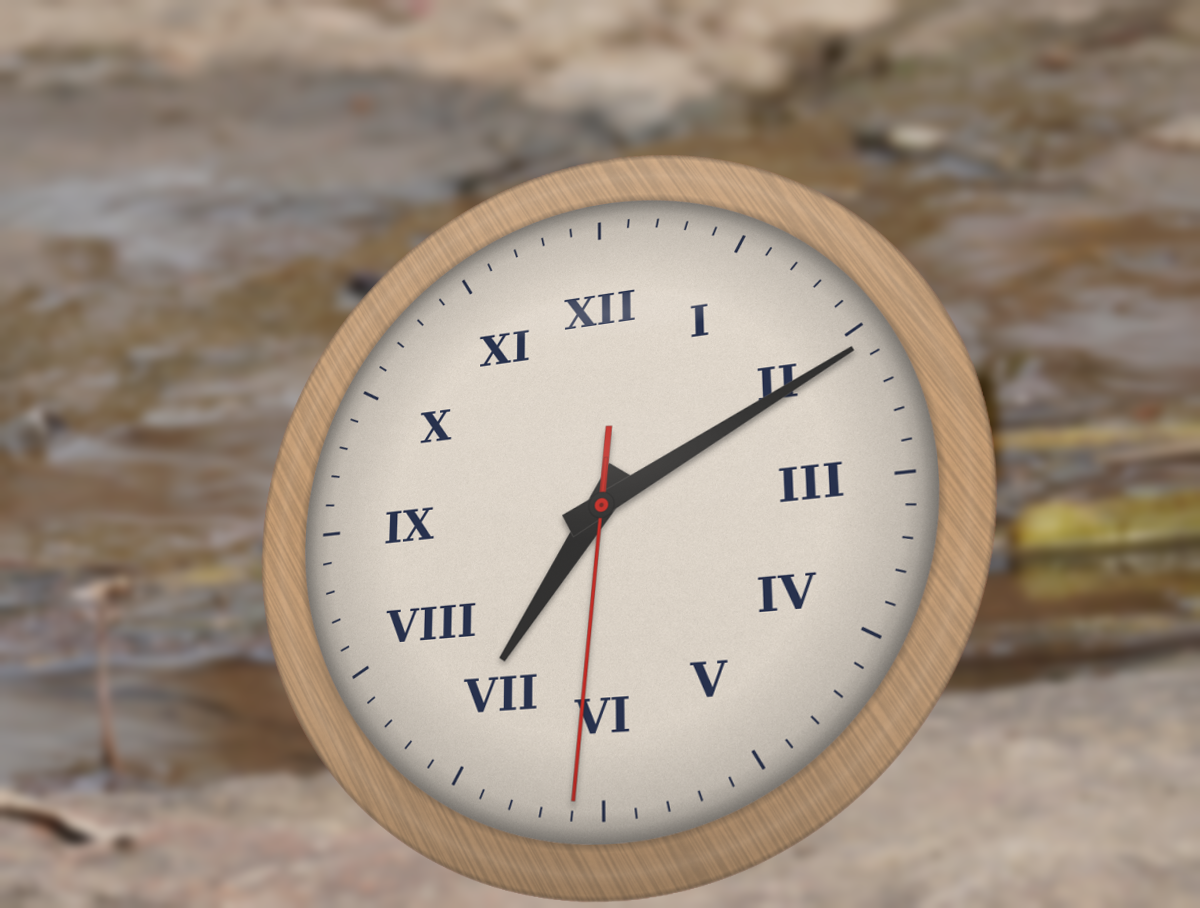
7:10:31
